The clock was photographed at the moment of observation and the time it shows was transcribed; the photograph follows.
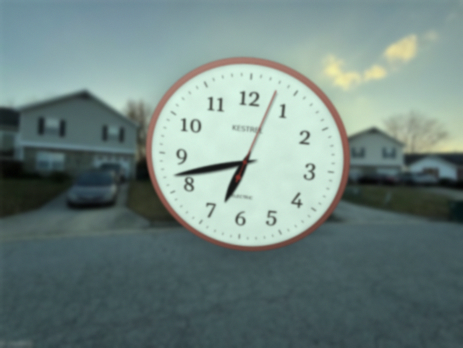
6:42:03
